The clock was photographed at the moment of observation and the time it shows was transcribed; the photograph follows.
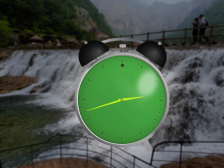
2:42
